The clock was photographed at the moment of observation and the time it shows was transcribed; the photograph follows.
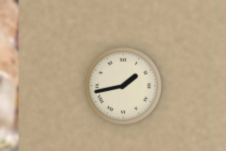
1:43
